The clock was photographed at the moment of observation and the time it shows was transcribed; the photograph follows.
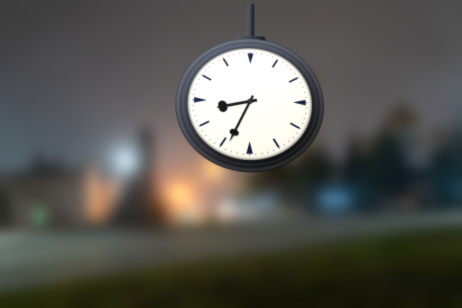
8:34
